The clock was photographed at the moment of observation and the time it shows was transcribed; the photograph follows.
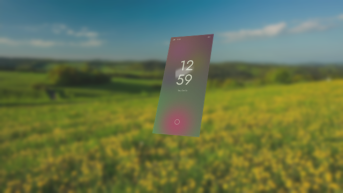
12:59
